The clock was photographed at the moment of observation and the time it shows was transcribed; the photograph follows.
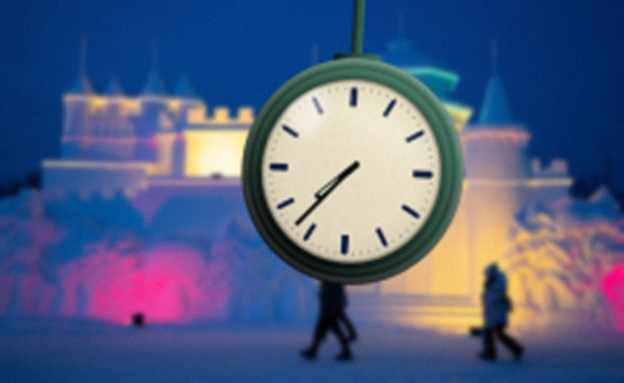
7:37
